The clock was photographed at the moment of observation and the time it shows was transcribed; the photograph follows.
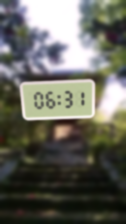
6:31
